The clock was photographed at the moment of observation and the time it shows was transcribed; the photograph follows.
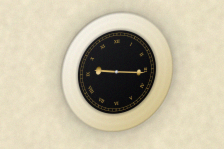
9:16
